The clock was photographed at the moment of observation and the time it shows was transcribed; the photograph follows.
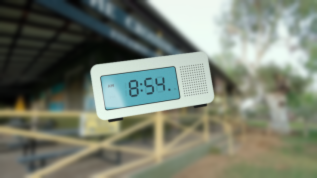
8:54
